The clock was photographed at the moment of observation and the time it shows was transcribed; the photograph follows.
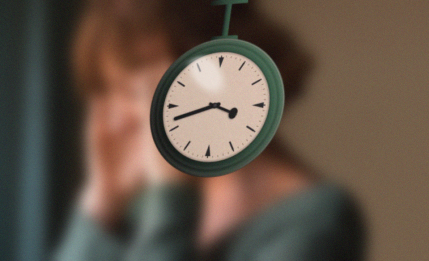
3:42
